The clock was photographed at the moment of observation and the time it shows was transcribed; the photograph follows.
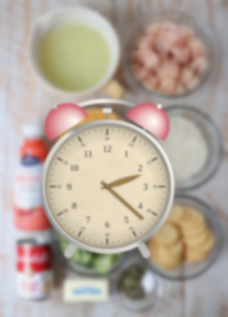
2:22
